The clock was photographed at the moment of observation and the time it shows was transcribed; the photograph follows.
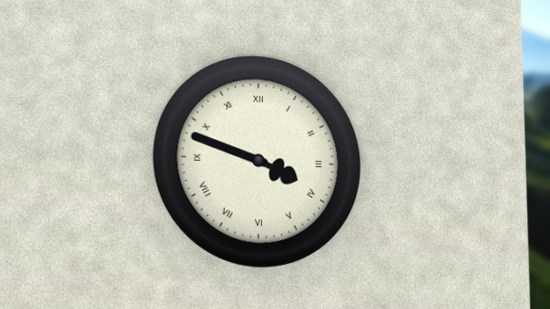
3:48
